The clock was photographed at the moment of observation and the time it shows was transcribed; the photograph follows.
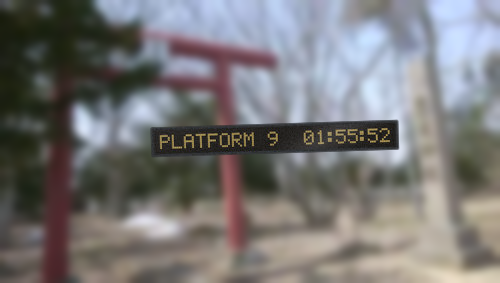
1:55:52
